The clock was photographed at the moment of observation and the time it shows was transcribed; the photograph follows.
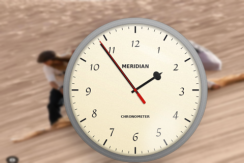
1:53:54
